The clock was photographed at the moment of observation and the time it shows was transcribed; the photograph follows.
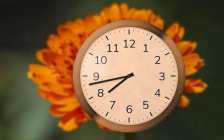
7:43
